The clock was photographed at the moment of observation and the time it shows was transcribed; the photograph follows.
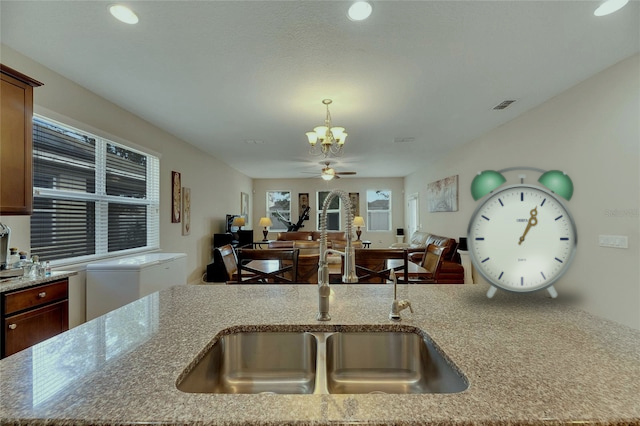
1:04
